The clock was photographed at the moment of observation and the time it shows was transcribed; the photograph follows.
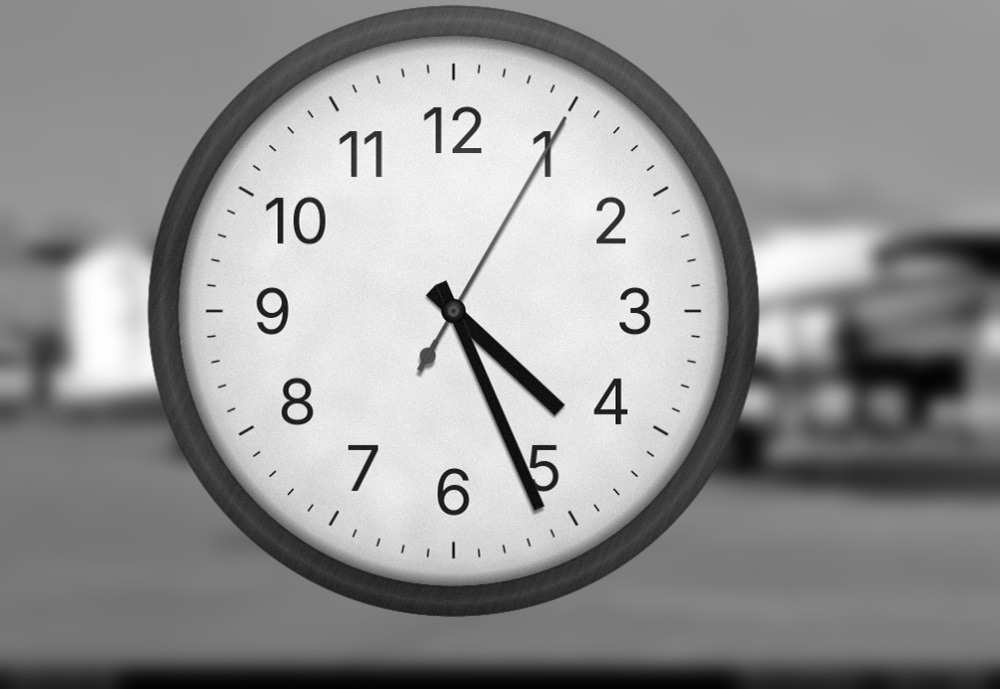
4:26:05
